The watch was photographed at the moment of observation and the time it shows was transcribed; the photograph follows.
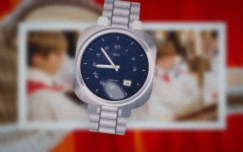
8:53
